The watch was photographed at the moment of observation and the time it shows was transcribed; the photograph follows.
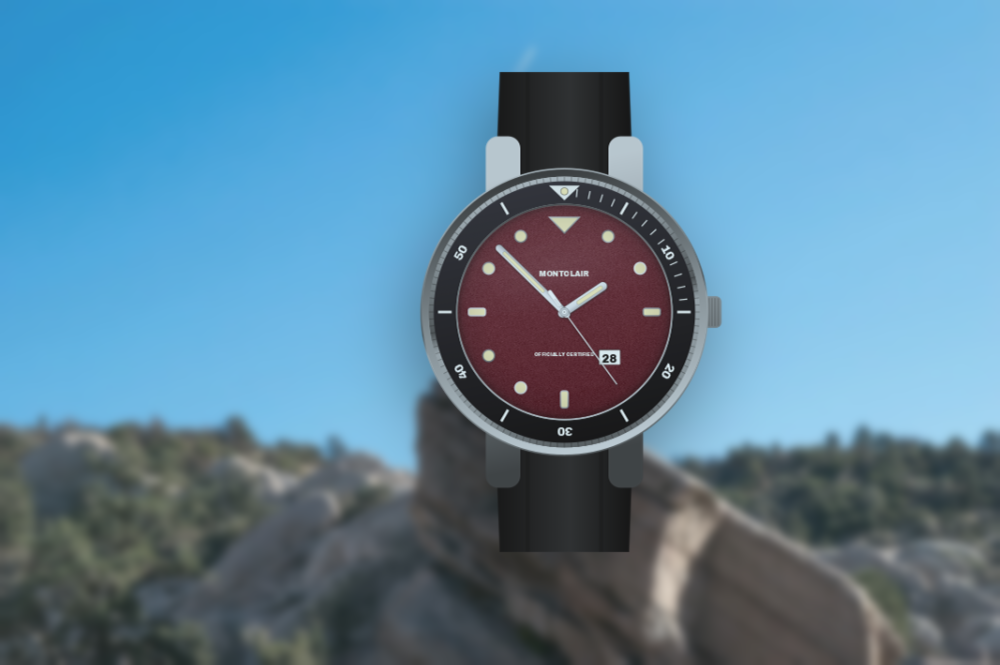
1:52:24
